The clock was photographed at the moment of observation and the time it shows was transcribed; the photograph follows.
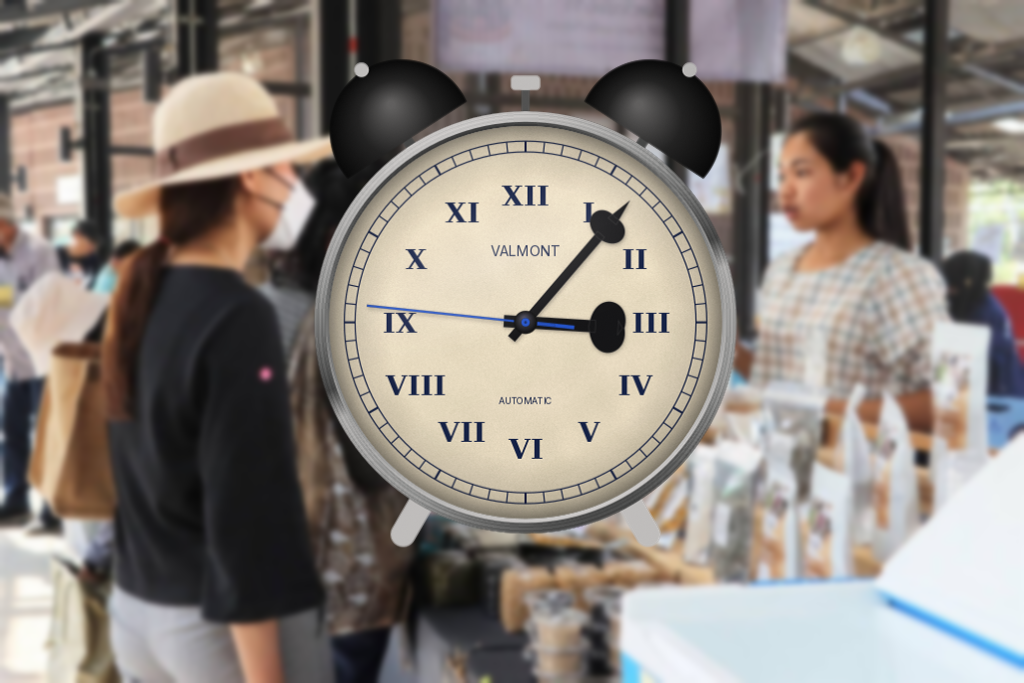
3:06:46
